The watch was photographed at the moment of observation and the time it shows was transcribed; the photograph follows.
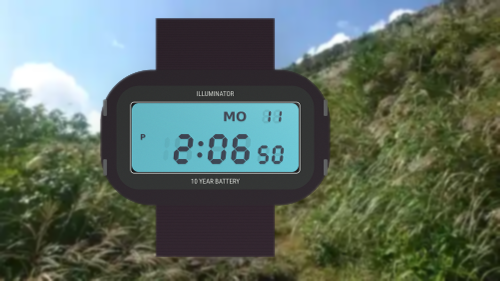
2:06:50
